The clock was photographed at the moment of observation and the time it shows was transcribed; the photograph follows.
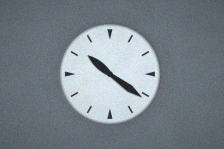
10:21
